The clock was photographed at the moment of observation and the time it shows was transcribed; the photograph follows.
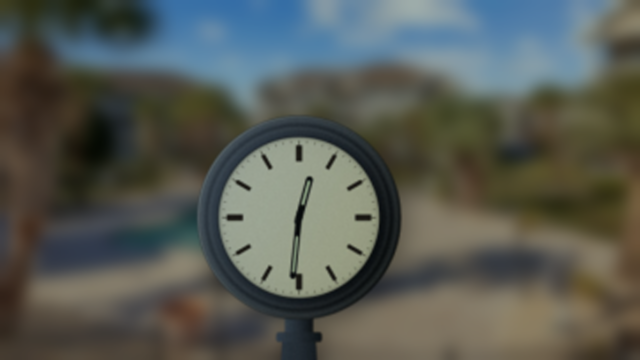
12:31
